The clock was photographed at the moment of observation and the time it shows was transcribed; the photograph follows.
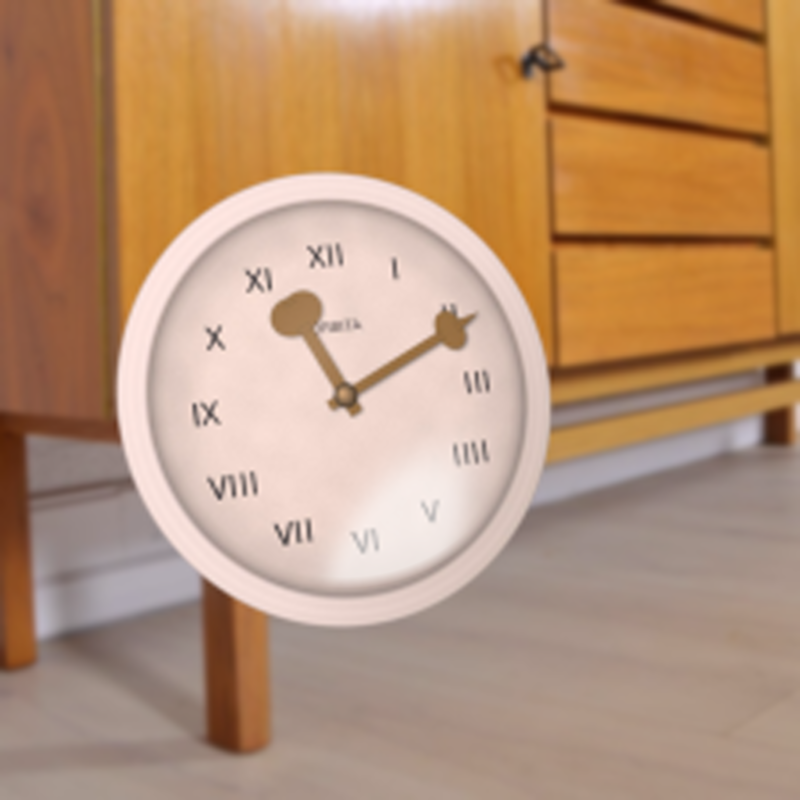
11:11
